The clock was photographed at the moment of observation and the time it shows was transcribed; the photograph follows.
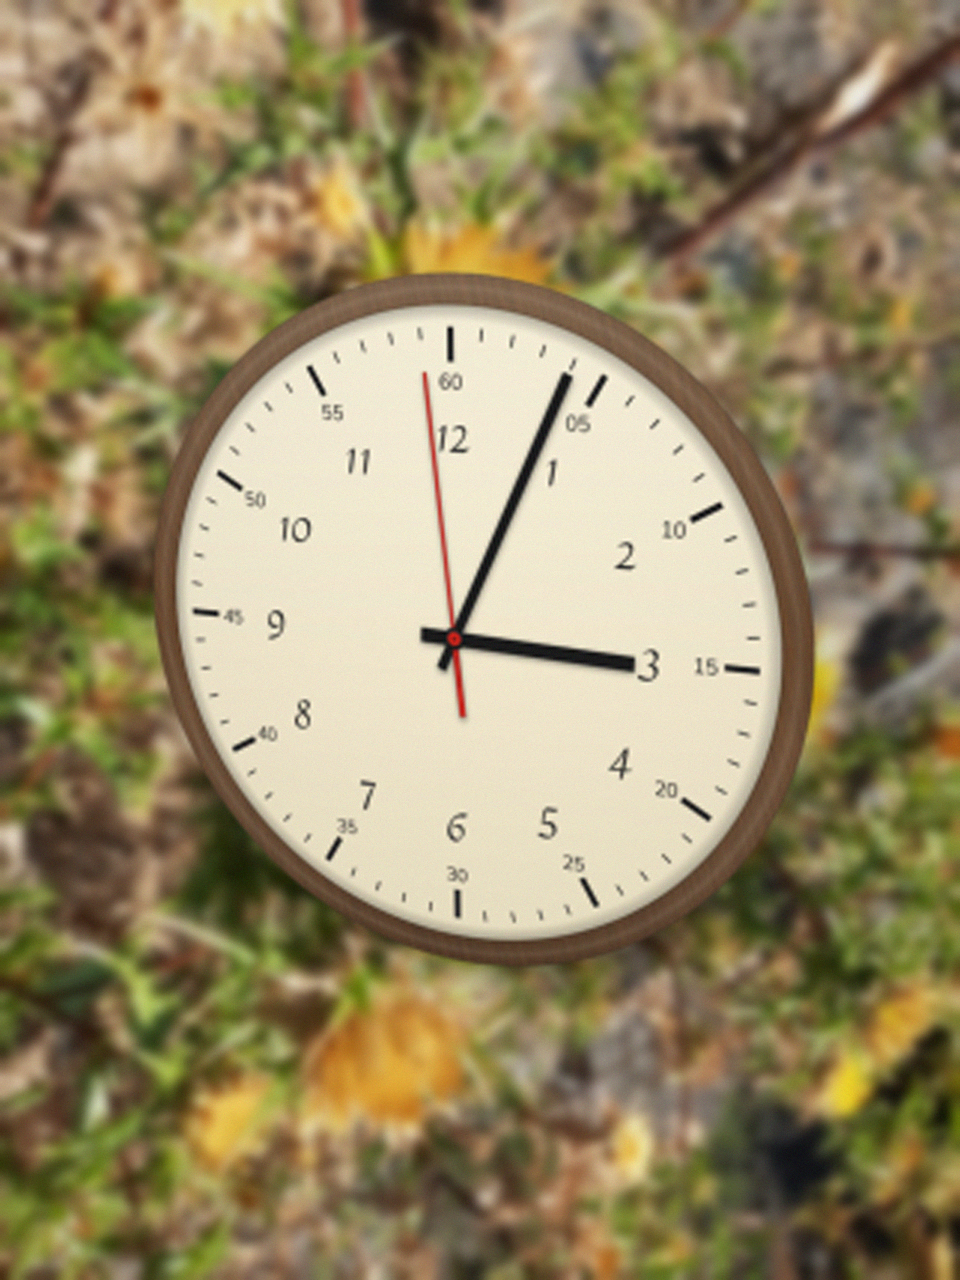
3:03:59
